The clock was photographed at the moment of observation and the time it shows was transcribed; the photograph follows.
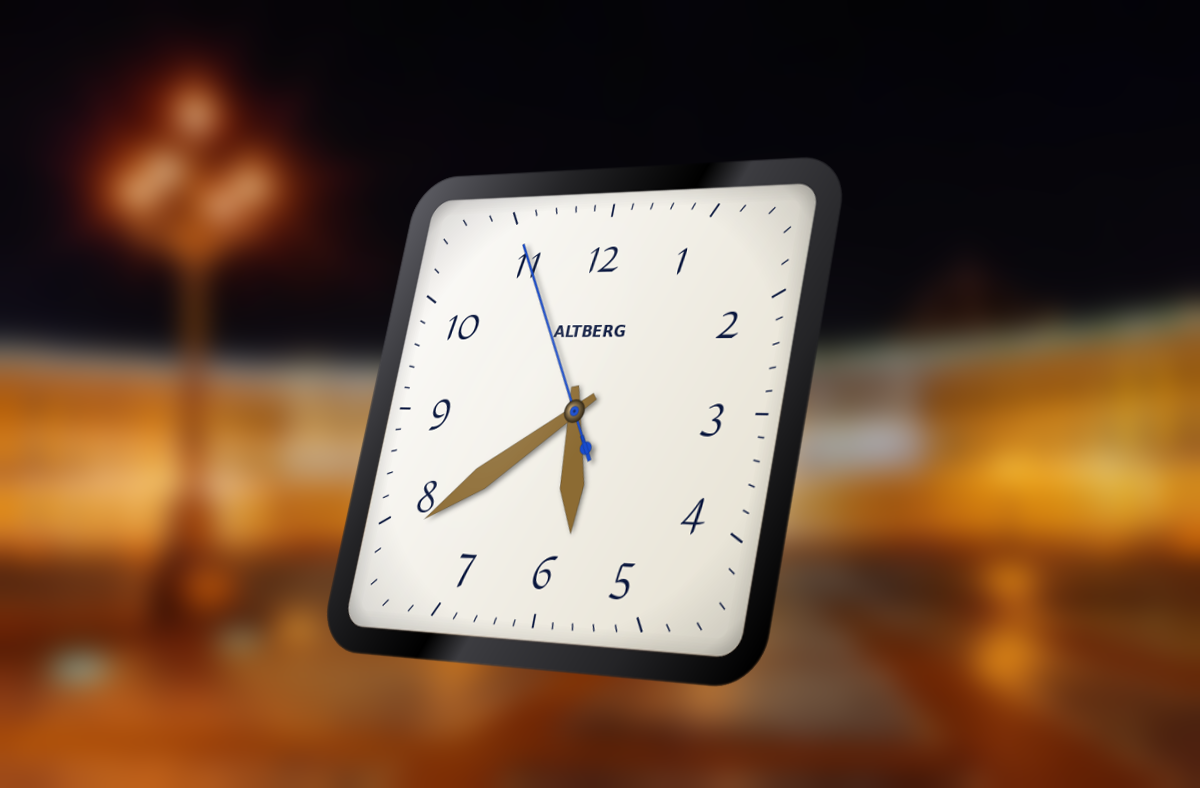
5:38:55
